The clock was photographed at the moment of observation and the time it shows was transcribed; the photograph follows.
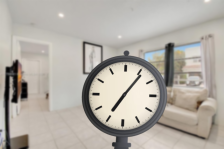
7:06
